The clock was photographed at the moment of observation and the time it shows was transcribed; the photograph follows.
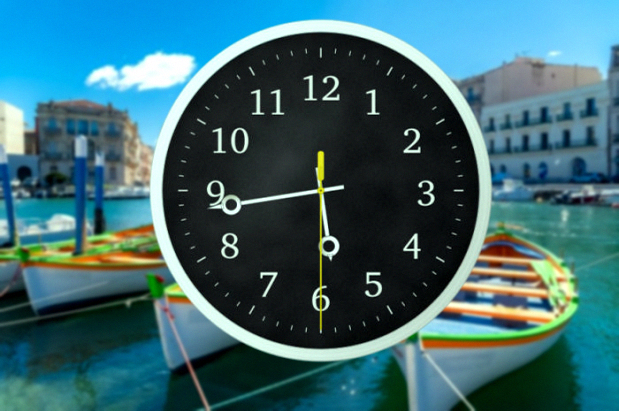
5:43:30
